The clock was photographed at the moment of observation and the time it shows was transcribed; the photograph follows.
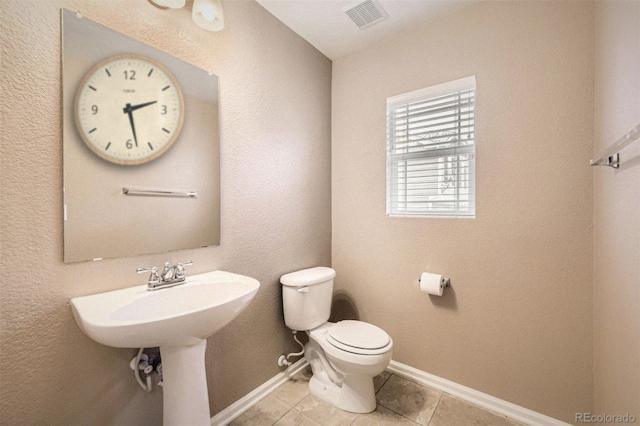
2:28
